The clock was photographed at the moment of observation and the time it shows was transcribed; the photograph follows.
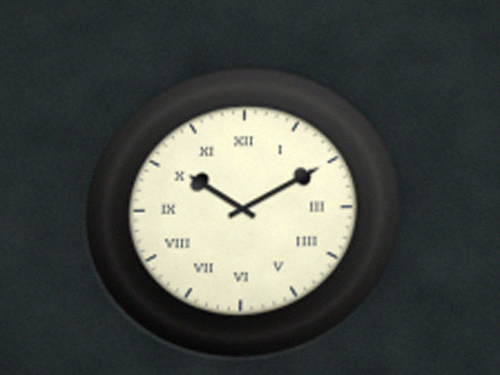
10:10
